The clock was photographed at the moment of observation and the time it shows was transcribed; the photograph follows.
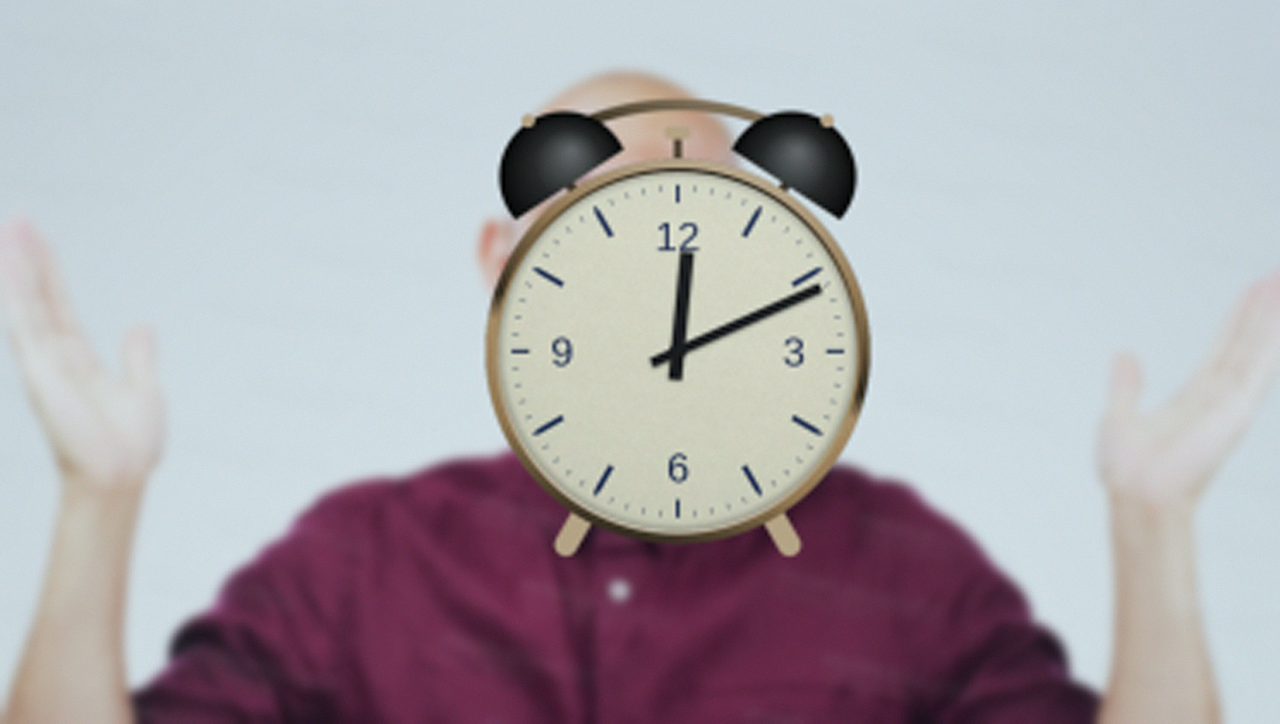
12:11
